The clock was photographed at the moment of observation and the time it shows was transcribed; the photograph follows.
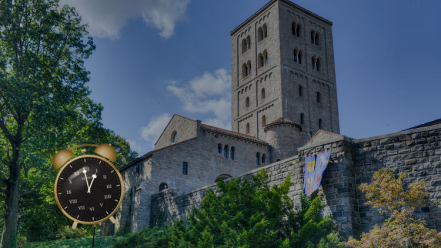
12:59
